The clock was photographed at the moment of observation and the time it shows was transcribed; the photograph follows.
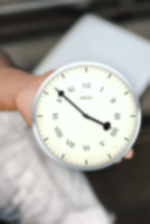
3:52
